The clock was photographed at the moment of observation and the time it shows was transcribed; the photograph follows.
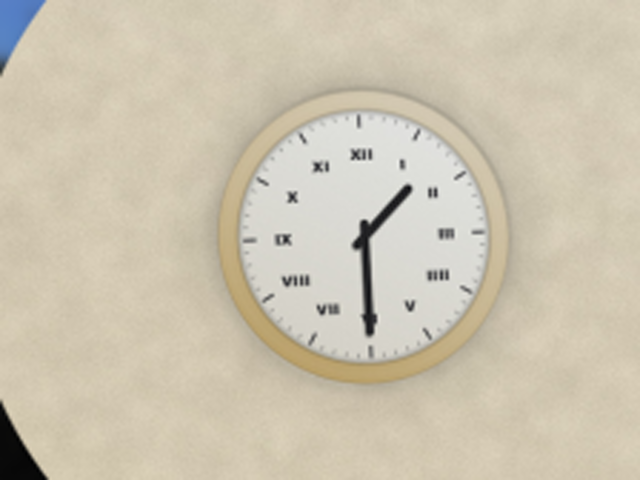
1:30
